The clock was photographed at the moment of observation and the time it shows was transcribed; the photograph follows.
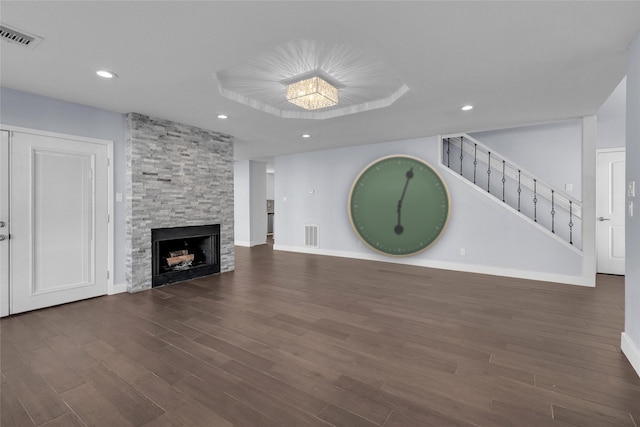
6:03
